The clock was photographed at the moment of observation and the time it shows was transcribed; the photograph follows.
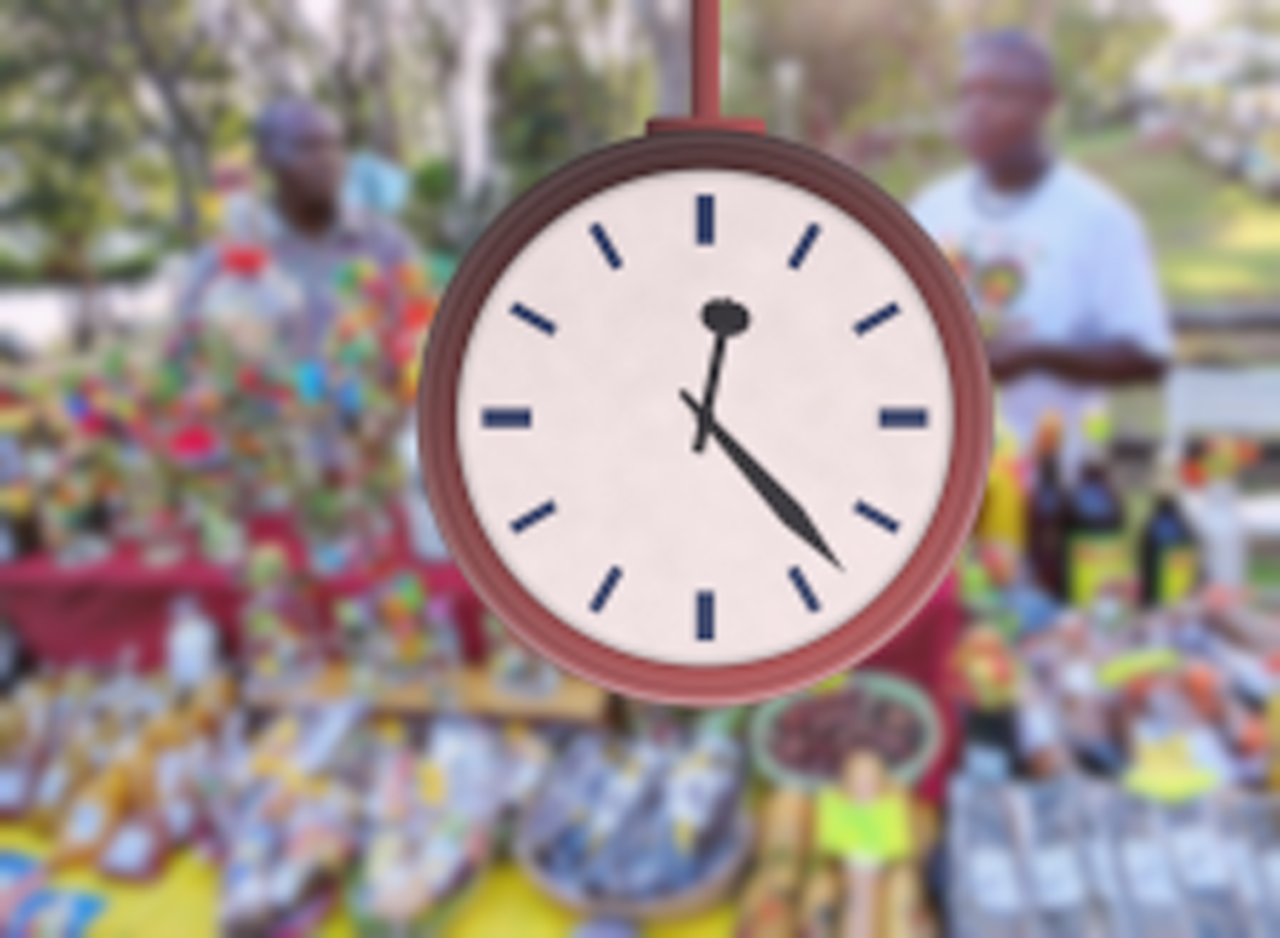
12:23
